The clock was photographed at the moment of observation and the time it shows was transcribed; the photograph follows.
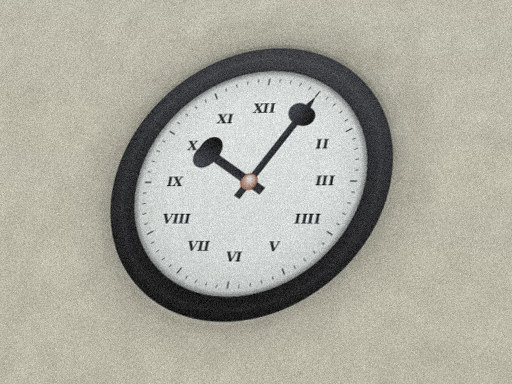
10:05
